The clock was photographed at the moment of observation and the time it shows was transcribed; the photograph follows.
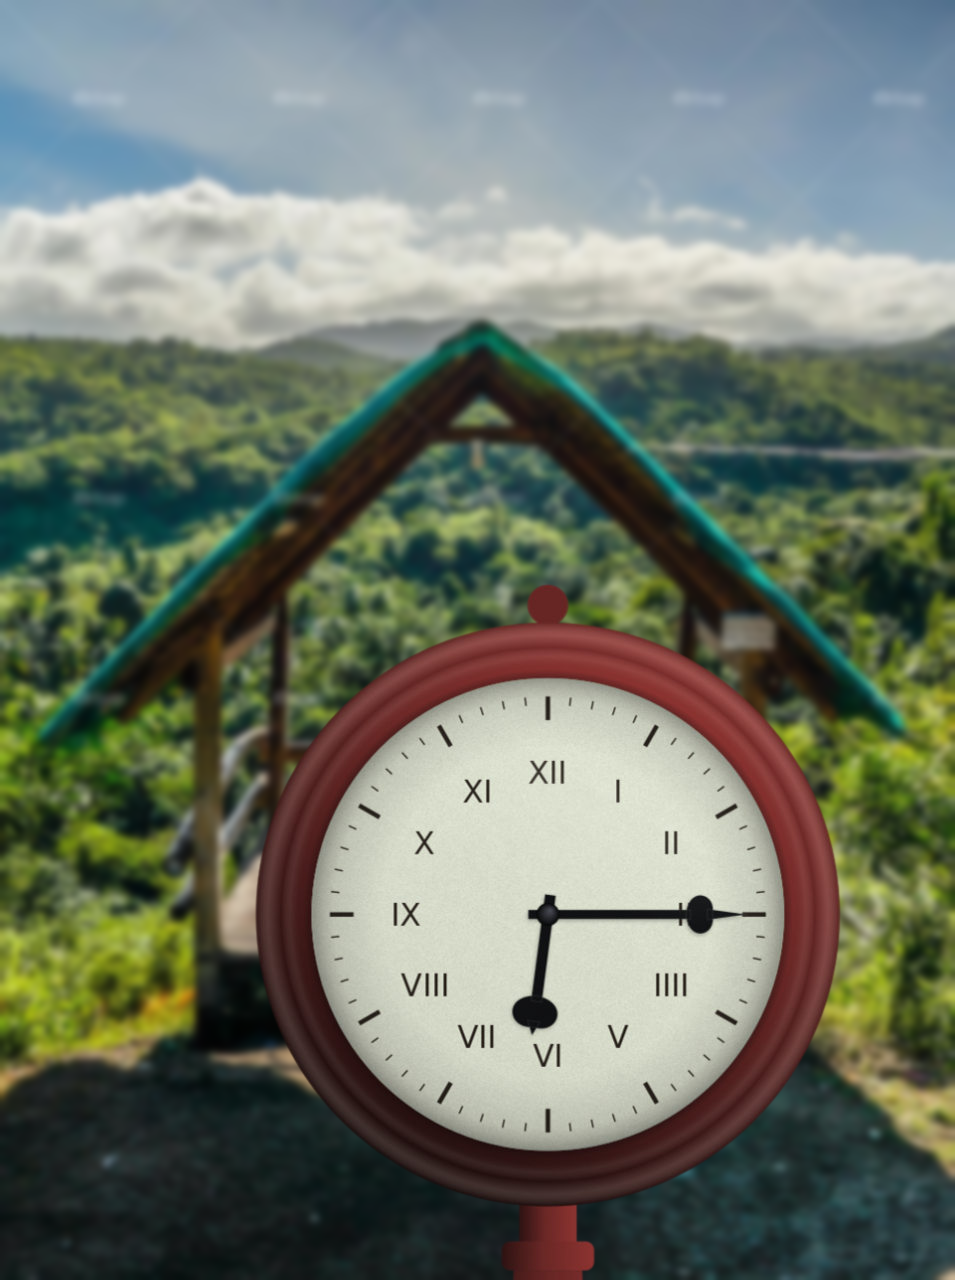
6:15
